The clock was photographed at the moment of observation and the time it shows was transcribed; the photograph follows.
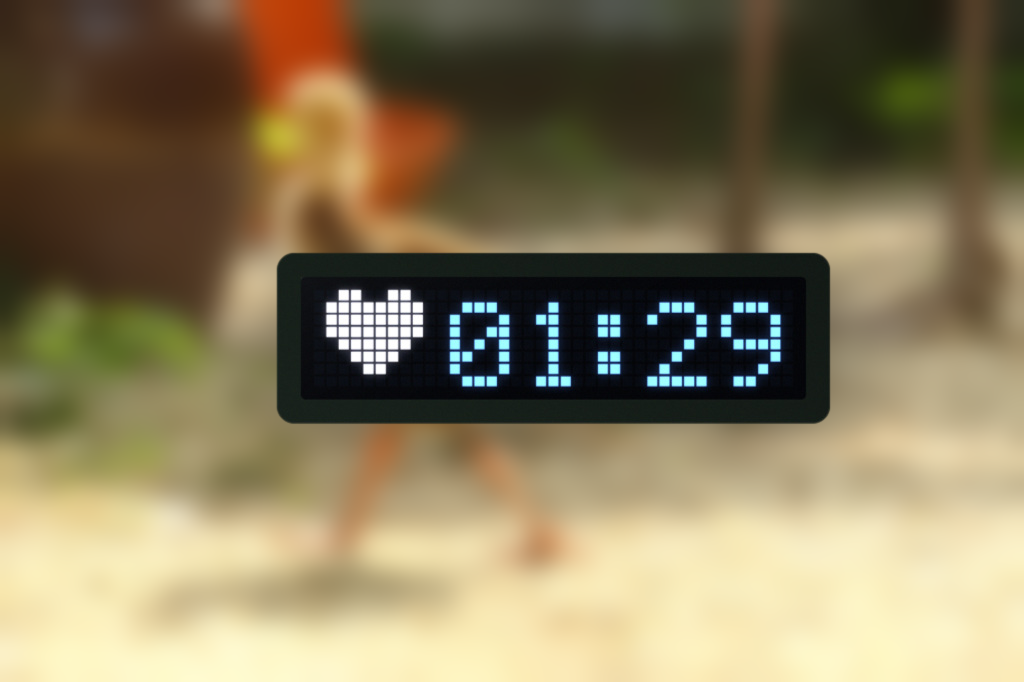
1:29
